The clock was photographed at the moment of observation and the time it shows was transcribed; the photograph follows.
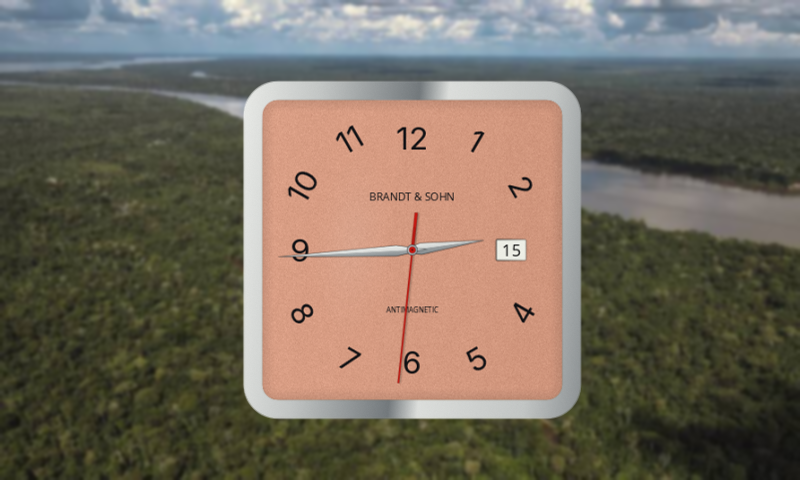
2:44:31
